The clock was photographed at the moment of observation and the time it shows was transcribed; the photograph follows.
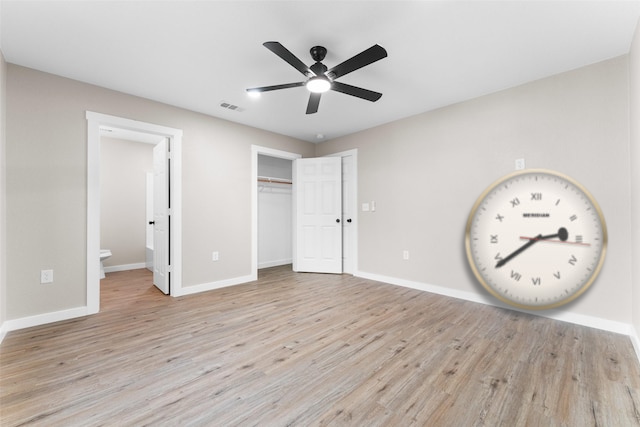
2:39:16
